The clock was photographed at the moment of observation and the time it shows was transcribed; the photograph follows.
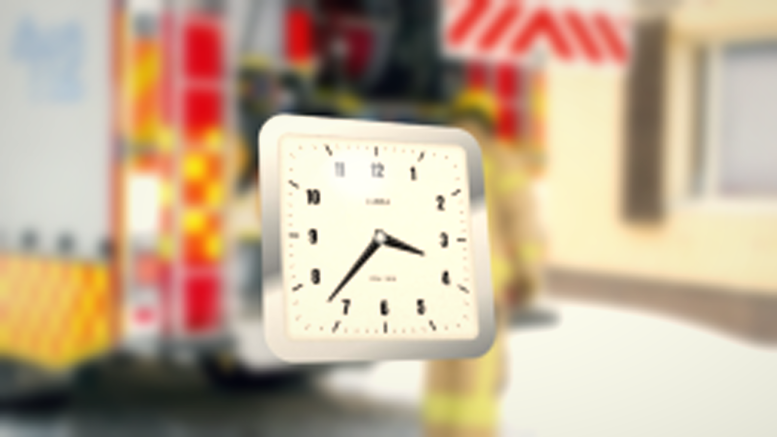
3:37
